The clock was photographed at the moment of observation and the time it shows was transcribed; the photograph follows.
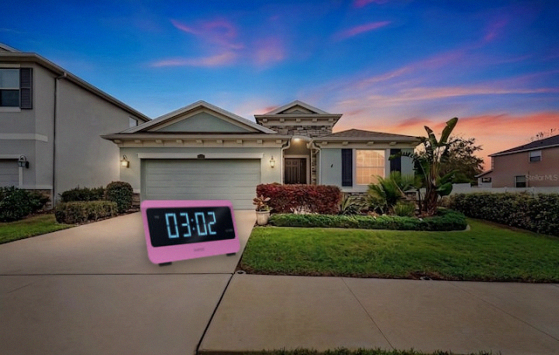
3:02
